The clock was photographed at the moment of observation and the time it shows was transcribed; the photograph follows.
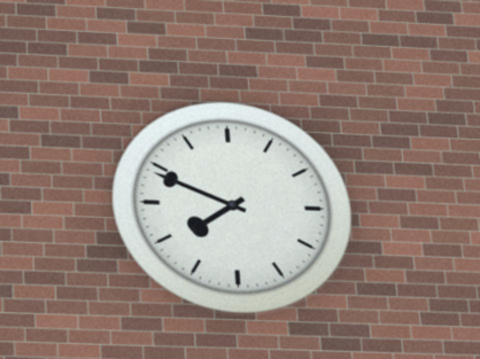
7:49
